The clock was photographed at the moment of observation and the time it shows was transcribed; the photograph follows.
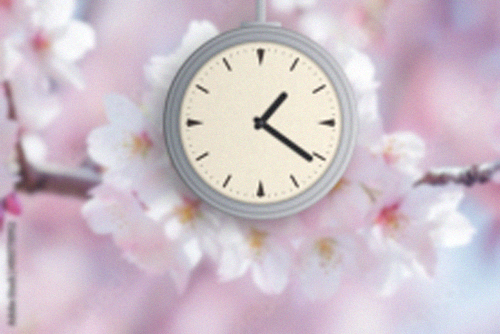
1:21
